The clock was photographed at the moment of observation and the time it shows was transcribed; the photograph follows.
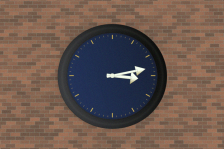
3:13
